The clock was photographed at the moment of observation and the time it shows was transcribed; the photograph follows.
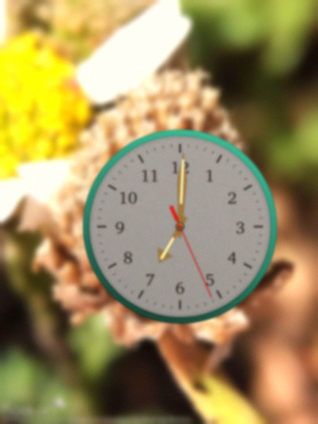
7:00:26
